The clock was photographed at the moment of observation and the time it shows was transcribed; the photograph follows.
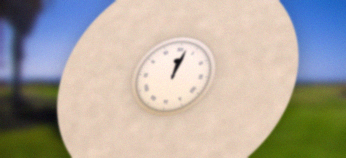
12:02
